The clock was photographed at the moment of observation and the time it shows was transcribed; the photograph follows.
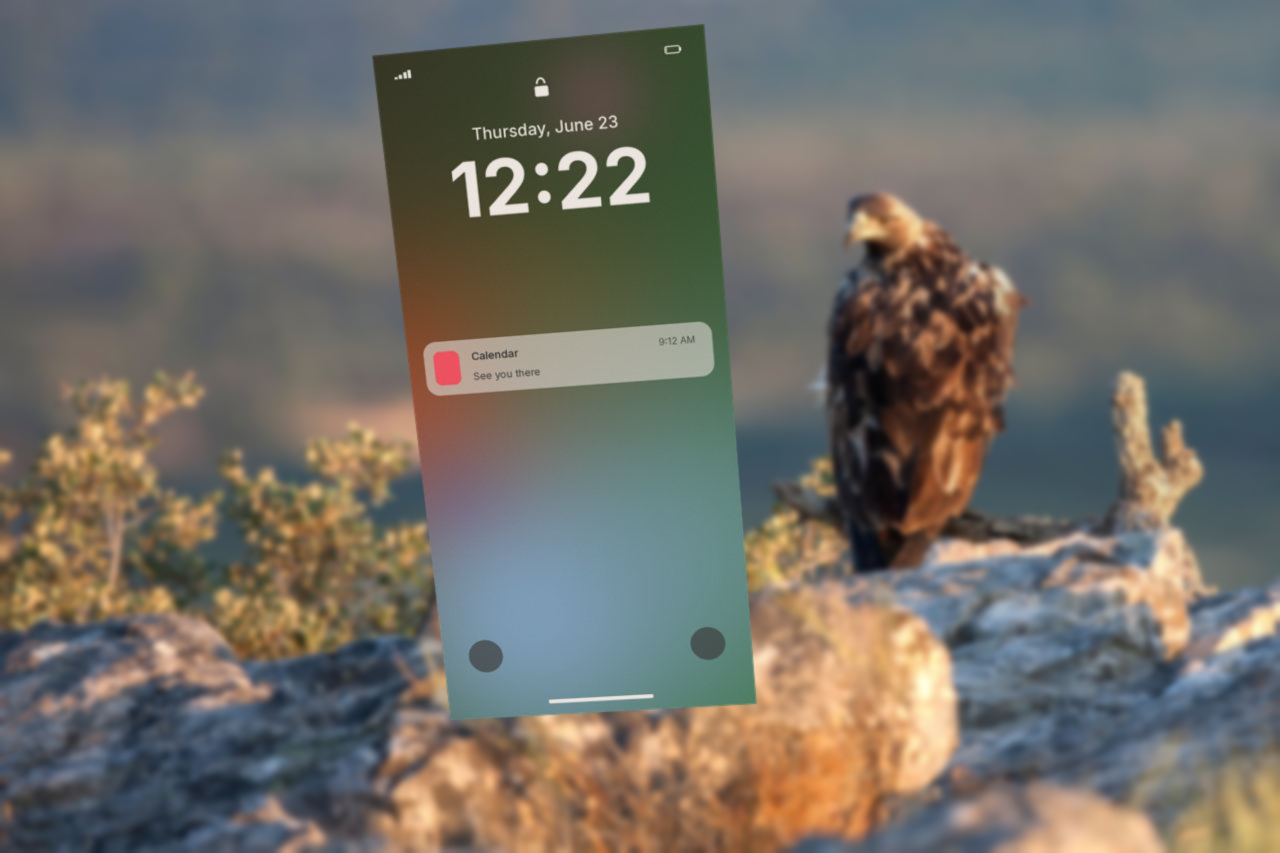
12:22
